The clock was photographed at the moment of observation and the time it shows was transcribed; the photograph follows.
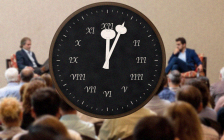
12:04
